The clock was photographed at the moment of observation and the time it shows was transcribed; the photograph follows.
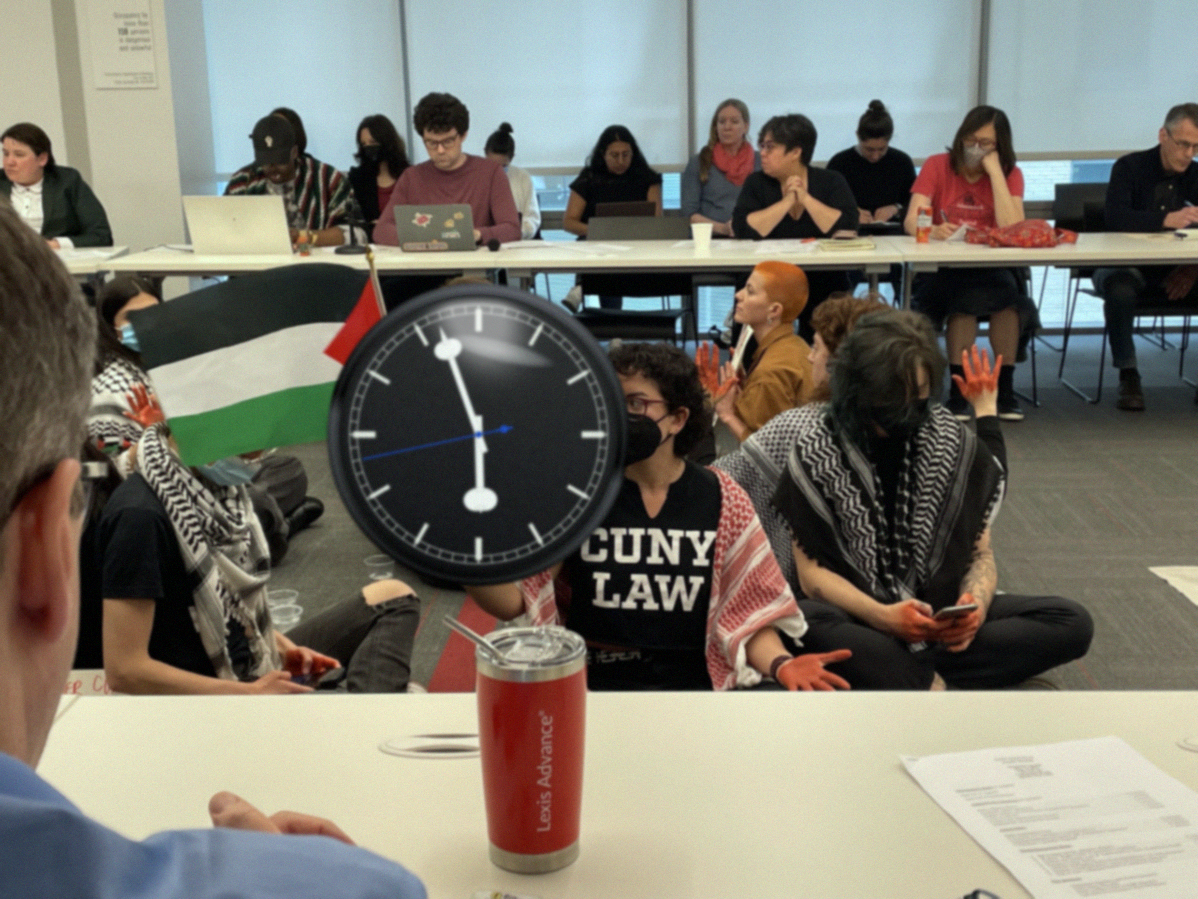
5:56:43
